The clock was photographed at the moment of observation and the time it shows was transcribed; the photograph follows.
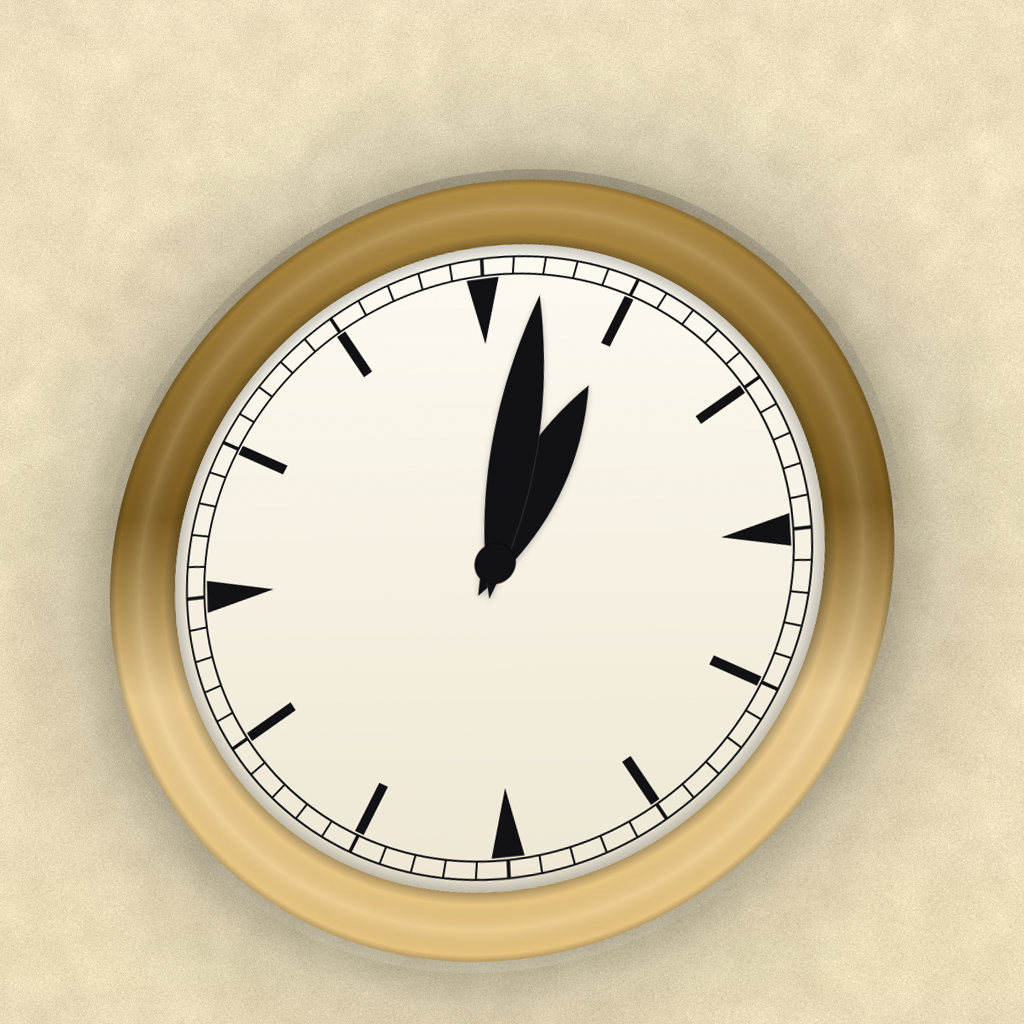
1:02
